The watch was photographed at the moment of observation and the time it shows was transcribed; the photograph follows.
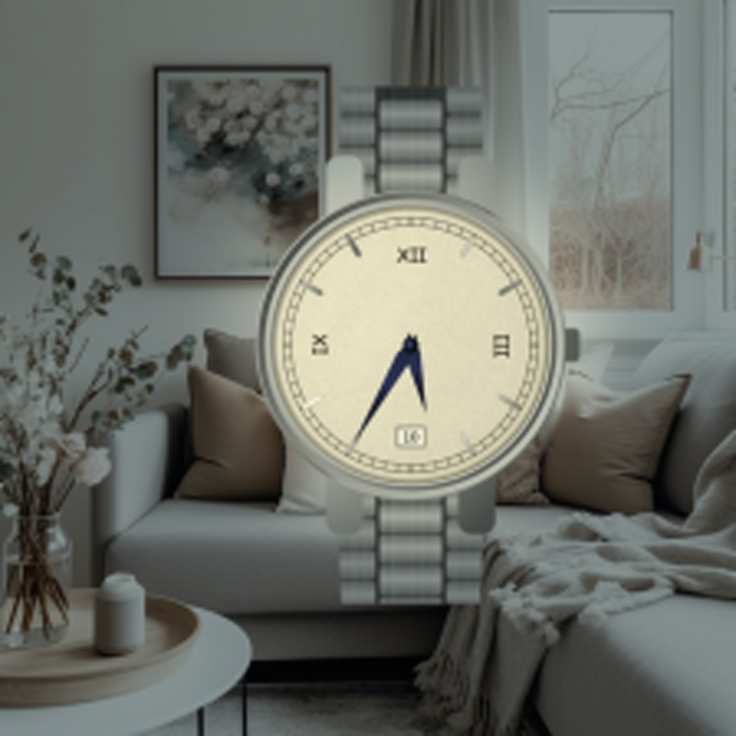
5:35
